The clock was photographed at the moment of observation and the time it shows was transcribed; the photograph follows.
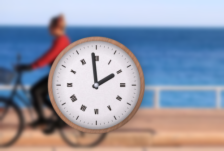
1:59
